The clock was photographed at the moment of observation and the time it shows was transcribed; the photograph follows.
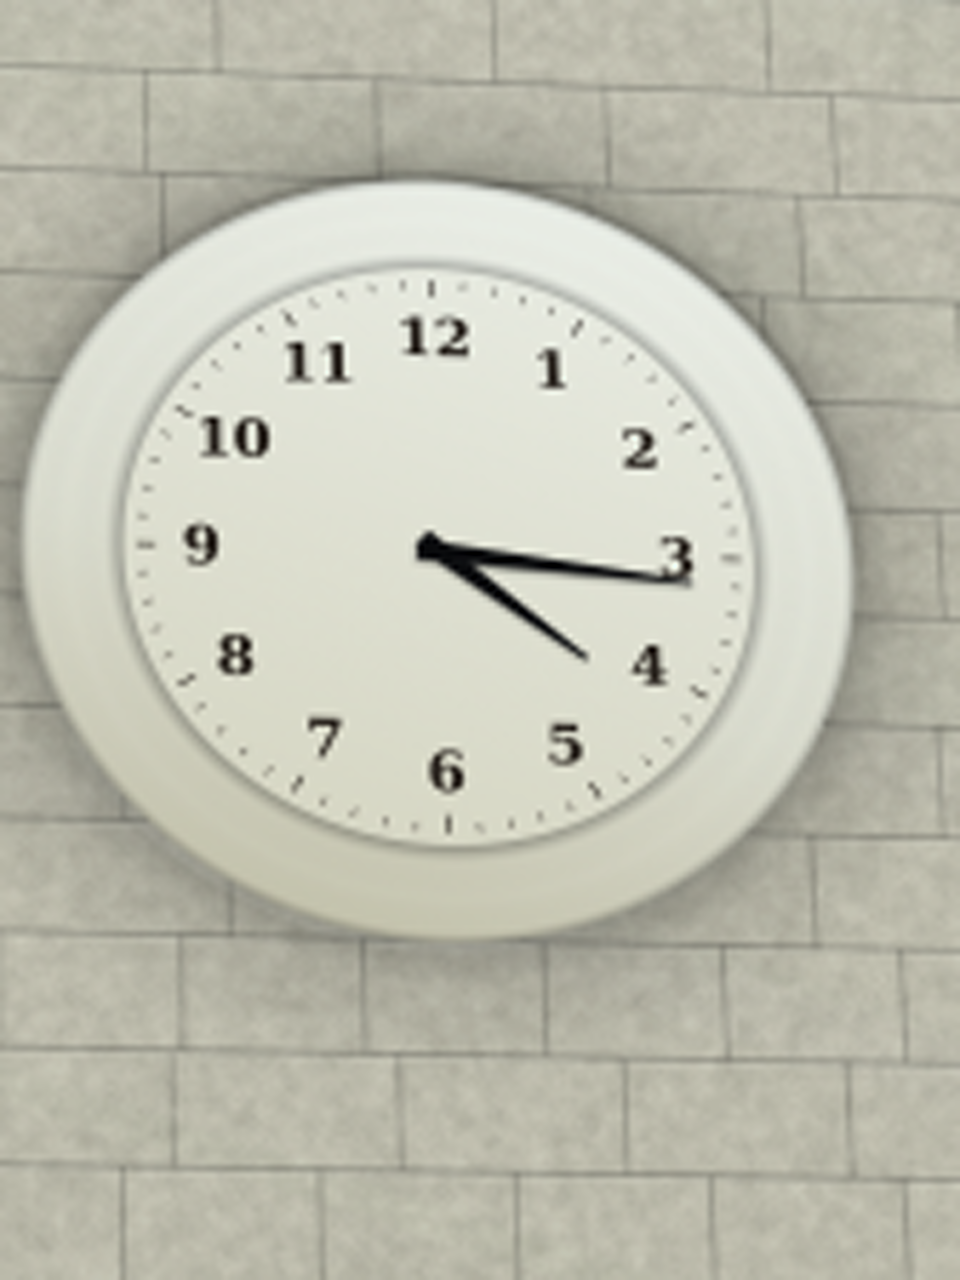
4:16
